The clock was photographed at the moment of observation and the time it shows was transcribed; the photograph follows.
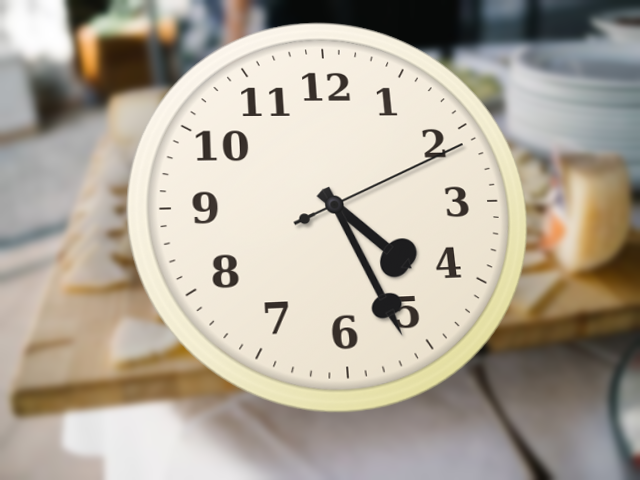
4:26:11
